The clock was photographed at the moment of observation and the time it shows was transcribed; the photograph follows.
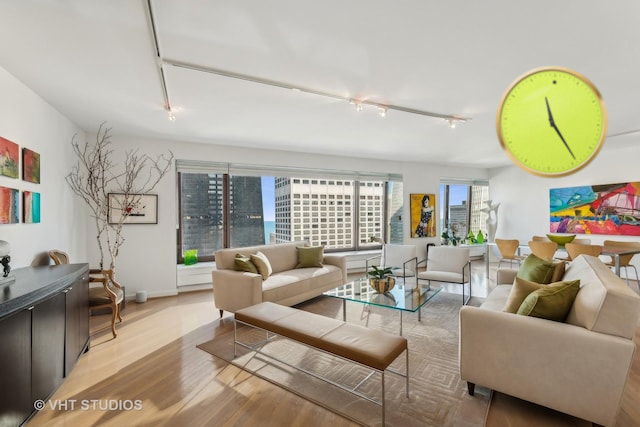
11:24
